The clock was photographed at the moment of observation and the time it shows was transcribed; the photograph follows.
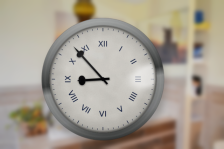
8:53
